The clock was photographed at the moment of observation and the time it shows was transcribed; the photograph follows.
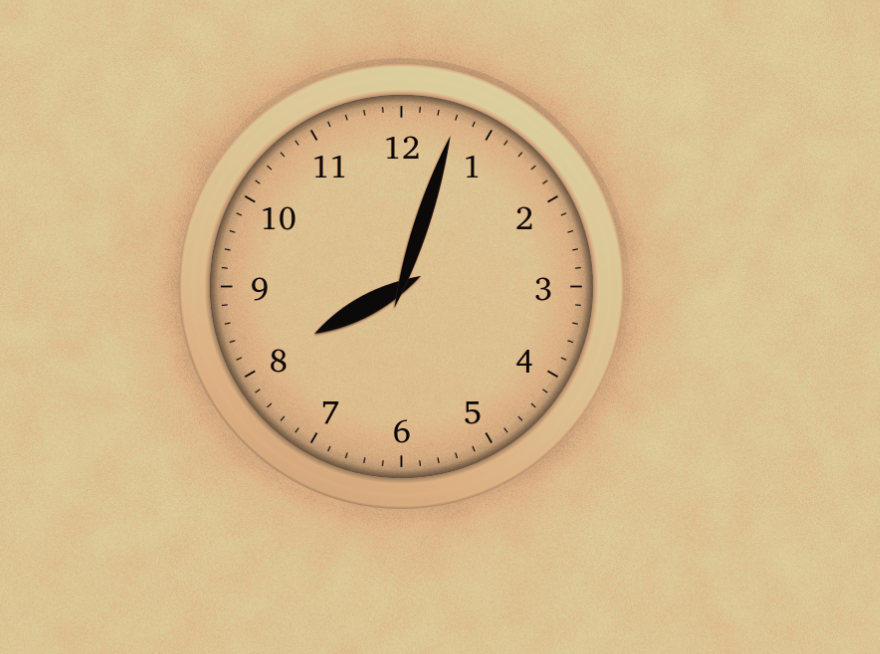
8:03
